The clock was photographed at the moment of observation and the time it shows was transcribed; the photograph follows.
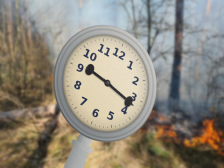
9:17
